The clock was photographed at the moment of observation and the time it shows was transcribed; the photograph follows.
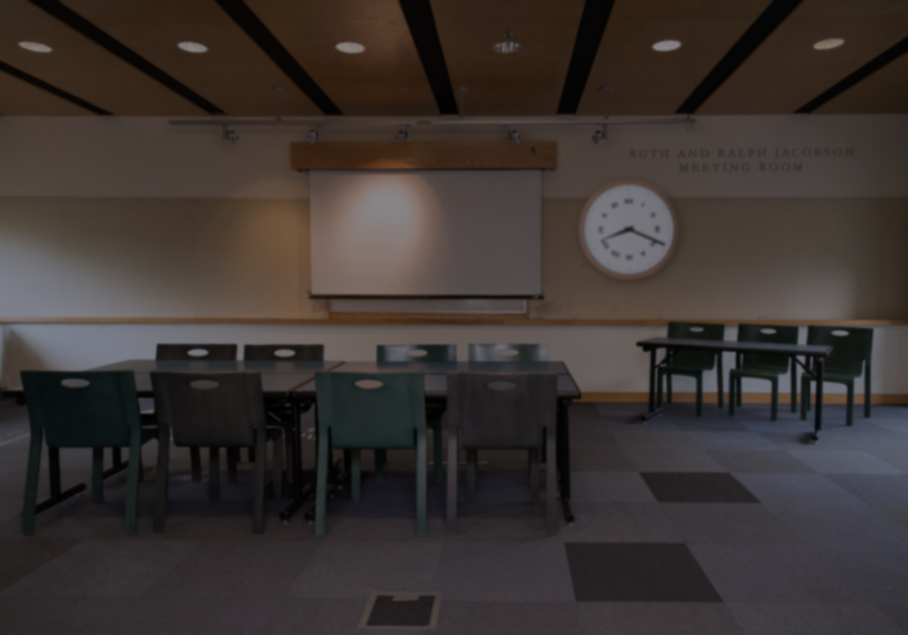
8:19
